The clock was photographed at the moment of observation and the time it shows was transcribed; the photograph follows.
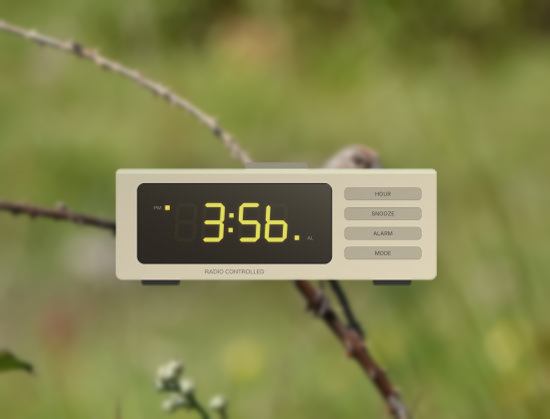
3:56
